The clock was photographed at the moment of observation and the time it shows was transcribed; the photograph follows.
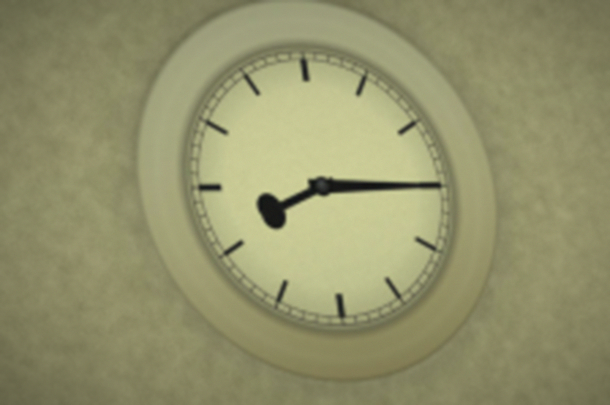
8:15
